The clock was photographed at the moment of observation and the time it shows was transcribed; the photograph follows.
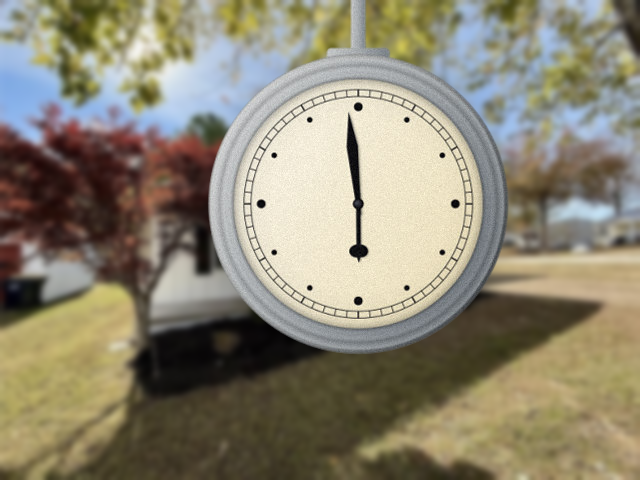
5:59
